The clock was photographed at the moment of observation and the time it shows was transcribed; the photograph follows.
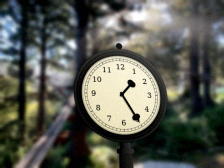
1:25
